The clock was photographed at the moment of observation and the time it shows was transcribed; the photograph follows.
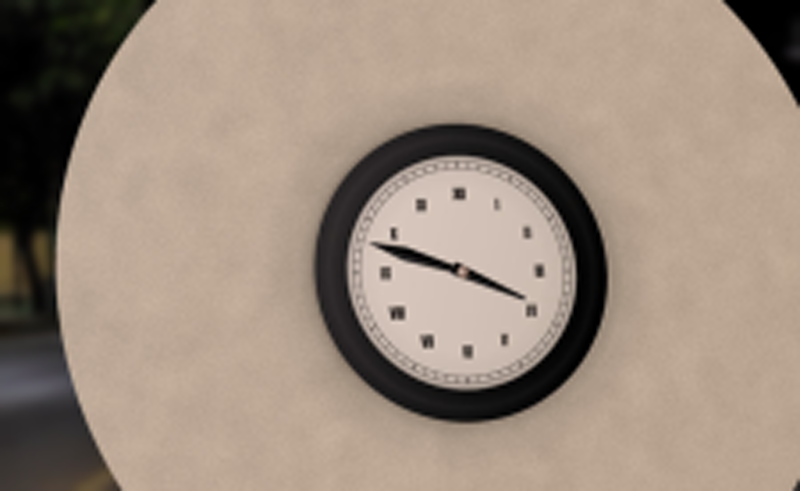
3:48
